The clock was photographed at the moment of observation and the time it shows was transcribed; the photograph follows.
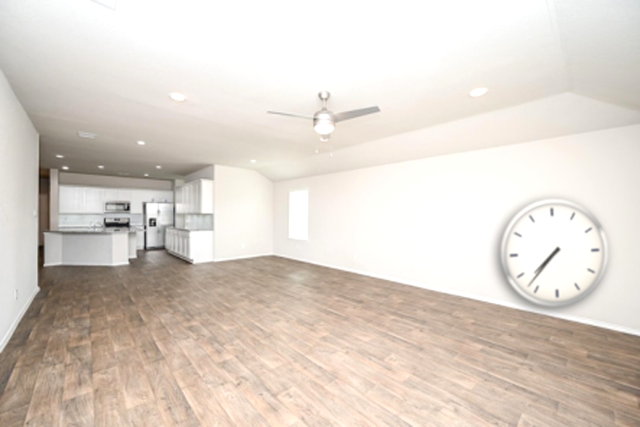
7:37
